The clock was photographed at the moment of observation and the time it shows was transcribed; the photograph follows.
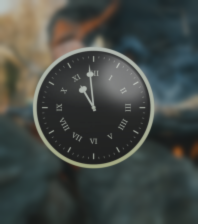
10:59
